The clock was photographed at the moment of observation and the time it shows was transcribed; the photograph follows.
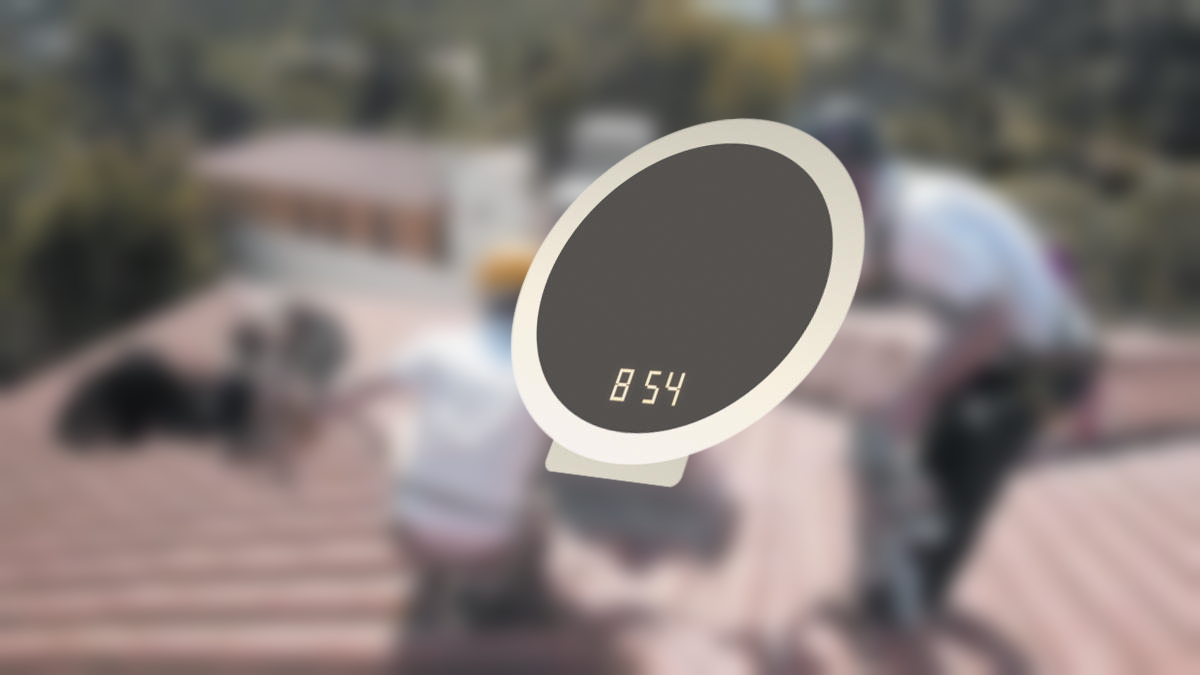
8:54
